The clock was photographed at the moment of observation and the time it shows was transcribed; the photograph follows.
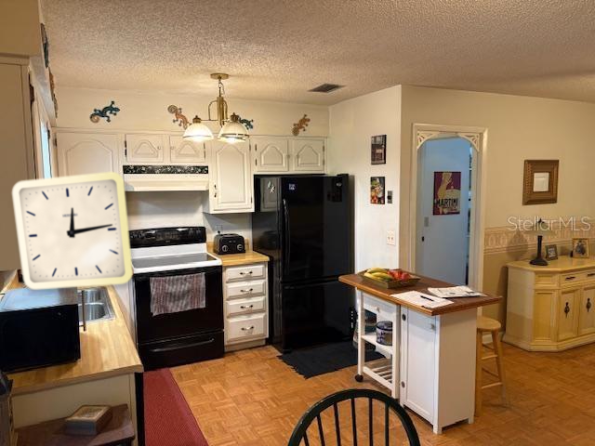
12:14
